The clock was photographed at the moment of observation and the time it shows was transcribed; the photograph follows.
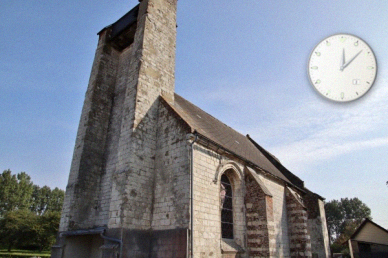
12:08
